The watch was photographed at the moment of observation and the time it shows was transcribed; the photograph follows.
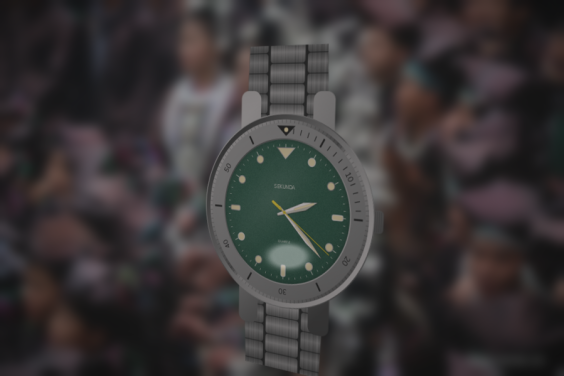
2:22:21
